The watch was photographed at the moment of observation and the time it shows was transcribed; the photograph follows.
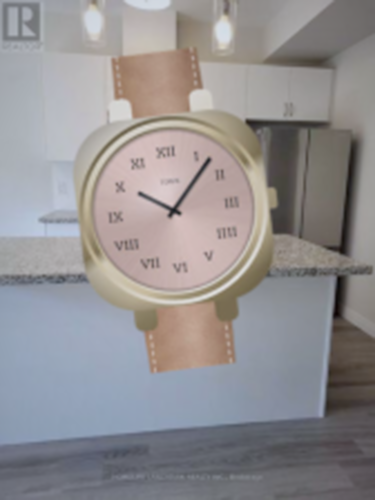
10:07
